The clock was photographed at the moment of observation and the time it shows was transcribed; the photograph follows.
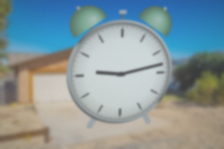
9:13
